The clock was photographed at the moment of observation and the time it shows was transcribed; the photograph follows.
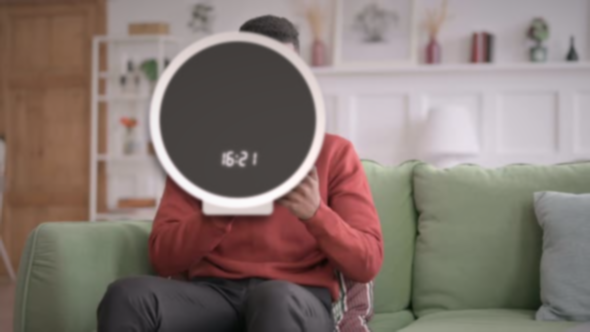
16:21
